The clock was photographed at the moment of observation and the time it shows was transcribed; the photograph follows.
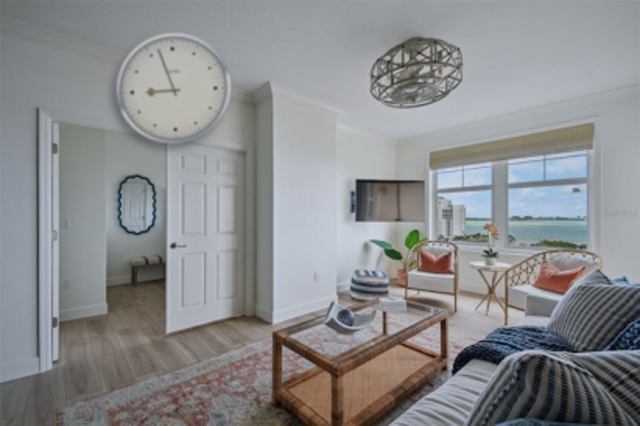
8:57
